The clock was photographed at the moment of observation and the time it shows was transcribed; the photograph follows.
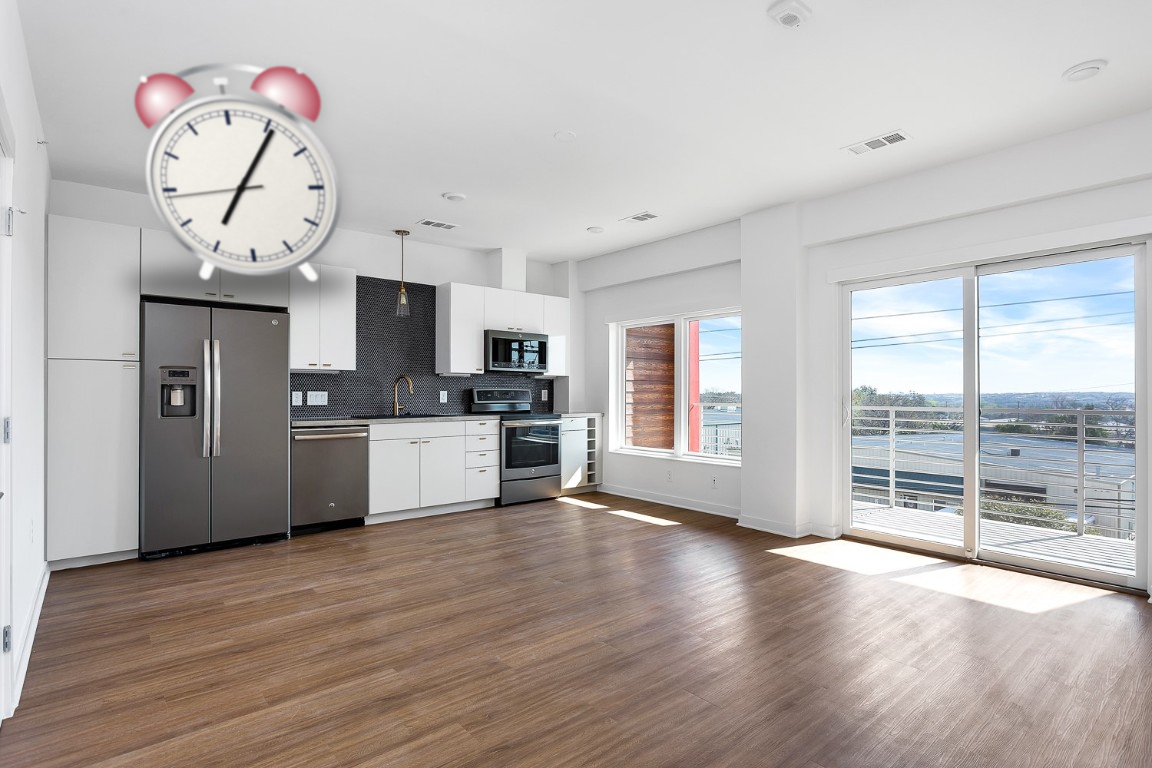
7:05:44
